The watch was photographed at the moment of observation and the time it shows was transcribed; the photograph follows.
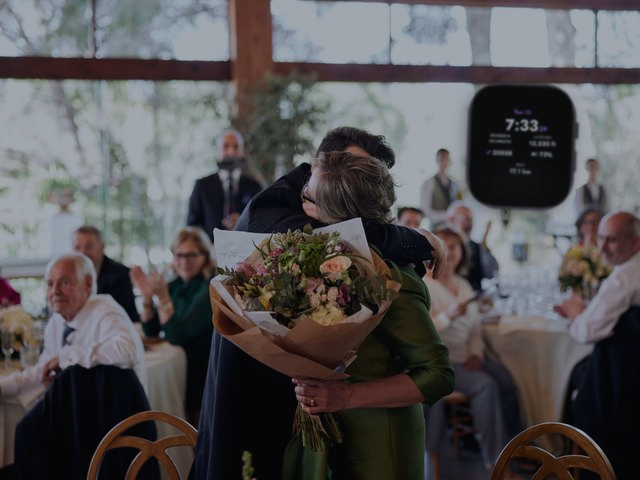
7:33
